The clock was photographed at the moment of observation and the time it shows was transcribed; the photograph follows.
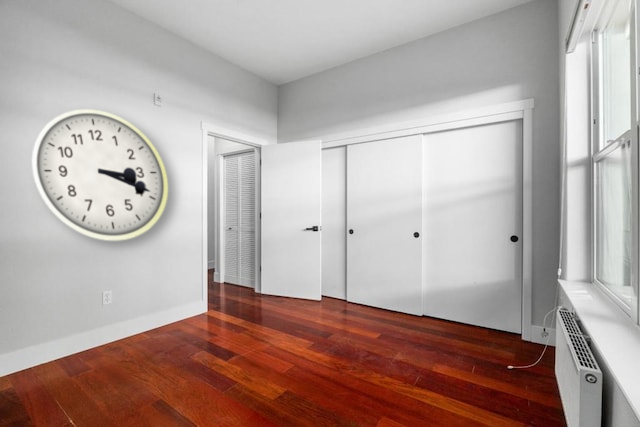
3:19
